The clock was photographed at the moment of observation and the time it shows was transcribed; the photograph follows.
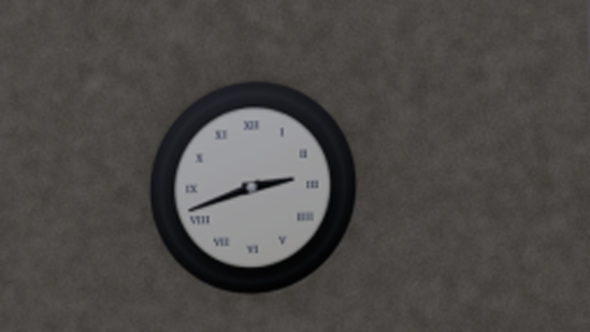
2:42
